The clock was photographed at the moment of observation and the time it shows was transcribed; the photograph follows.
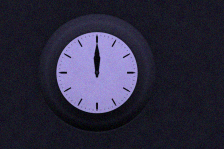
12:00
